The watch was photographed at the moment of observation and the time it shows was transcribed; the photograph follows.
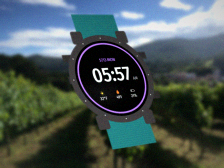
5:57
